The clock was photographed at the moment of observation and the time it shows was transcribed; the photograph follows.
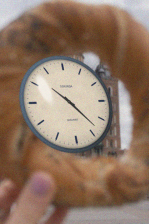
10:23
